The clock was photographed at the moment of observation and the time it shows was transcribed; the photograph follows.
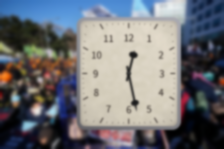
12:28
